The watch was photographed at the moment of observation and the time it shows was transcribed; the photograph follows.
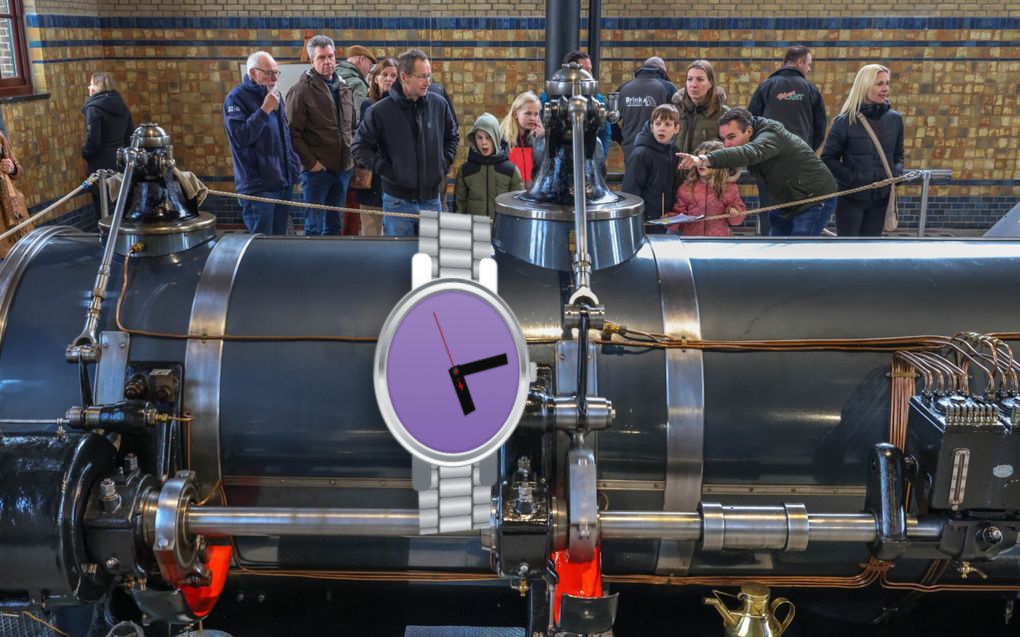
5:12:56
